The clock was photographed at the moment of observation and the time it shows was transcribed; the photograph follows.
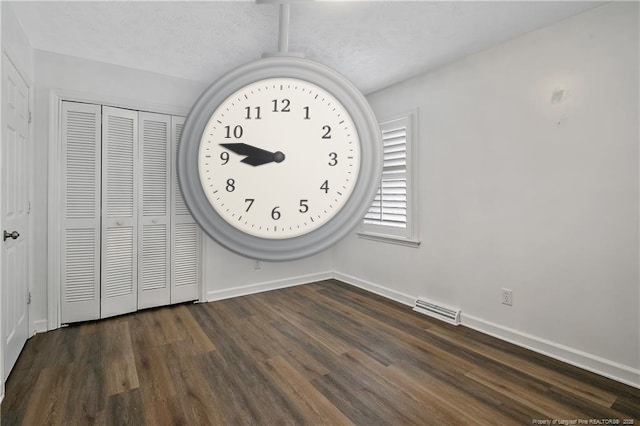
8:47
